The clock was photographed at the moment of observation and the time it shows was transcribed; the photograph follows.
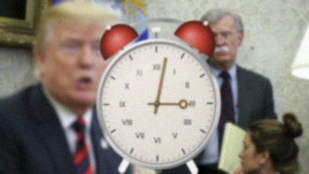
3:02
